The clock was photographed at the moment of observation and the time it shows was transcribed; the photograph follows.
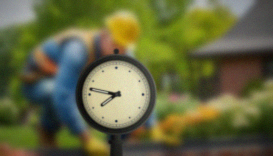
7:47
